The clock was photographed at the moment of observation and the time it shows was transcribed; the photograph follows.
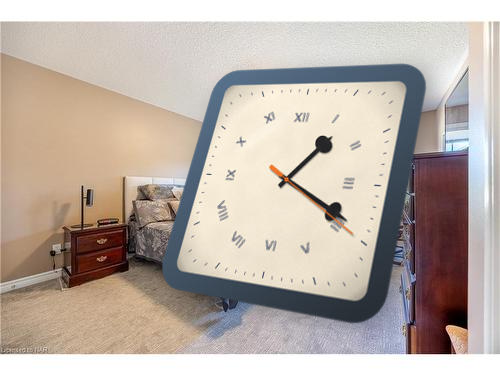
1:19:20
